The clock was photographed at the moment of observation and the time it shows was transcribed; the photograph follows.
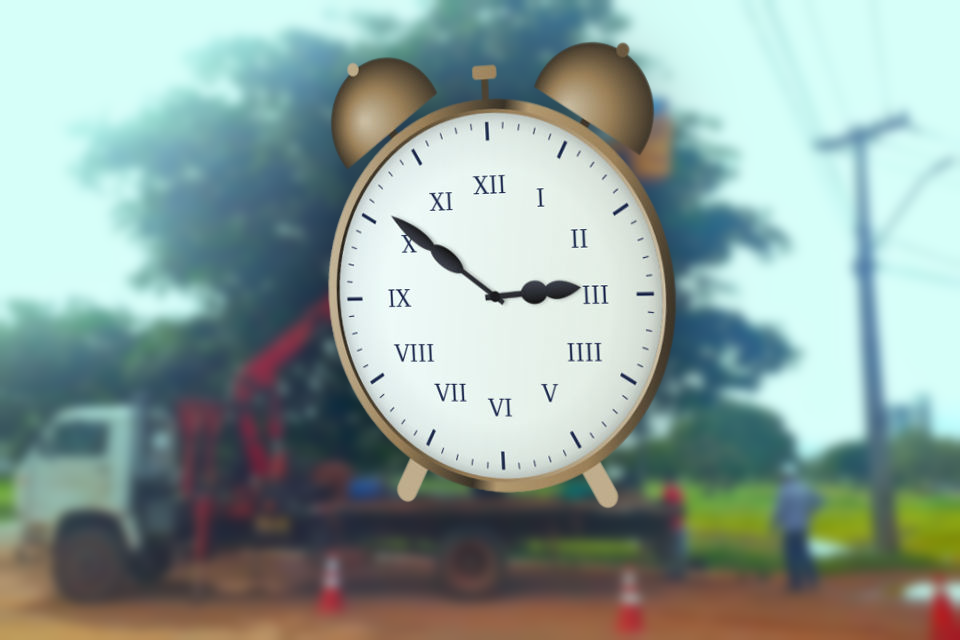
2:51
